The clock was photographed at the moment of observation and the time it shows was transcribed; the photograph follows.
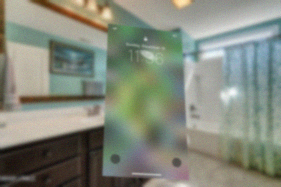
11:36
